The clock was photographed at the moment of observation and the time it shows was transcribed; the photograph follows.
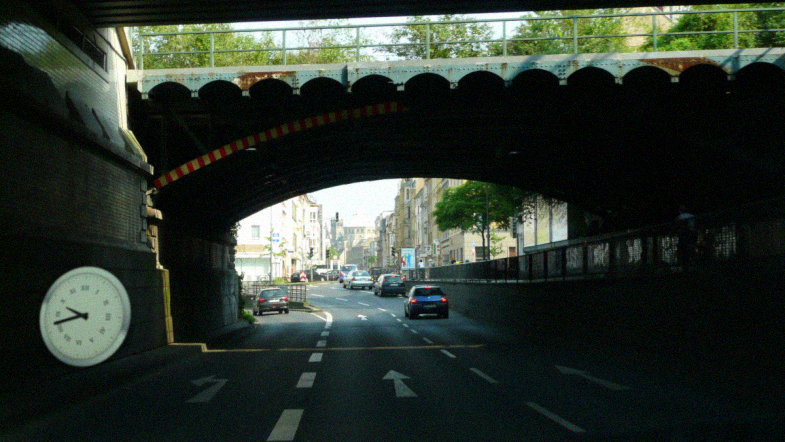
9:42
